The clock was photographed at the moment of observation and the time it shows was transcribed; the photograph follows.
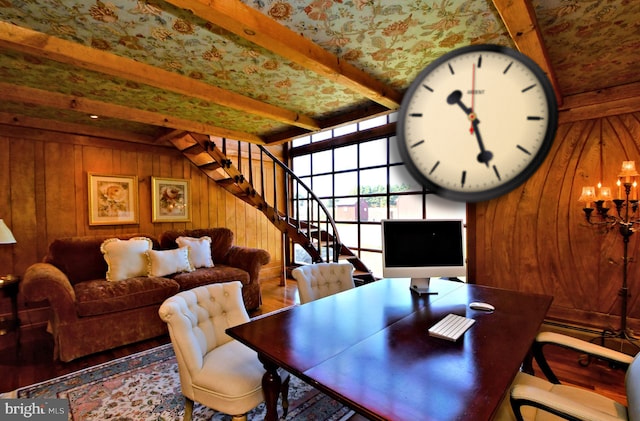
10:25:59
